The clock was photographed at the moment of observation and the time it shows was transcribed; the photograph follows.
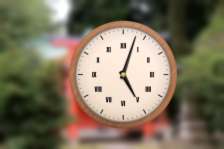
5:03
